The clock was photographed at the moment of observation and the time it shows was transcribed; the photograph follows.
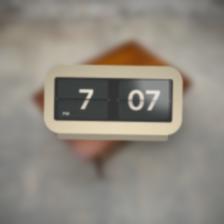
7:07
